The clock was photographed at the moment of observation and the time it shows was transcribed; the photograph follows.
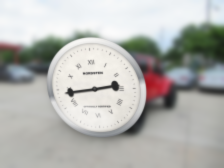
2:44
